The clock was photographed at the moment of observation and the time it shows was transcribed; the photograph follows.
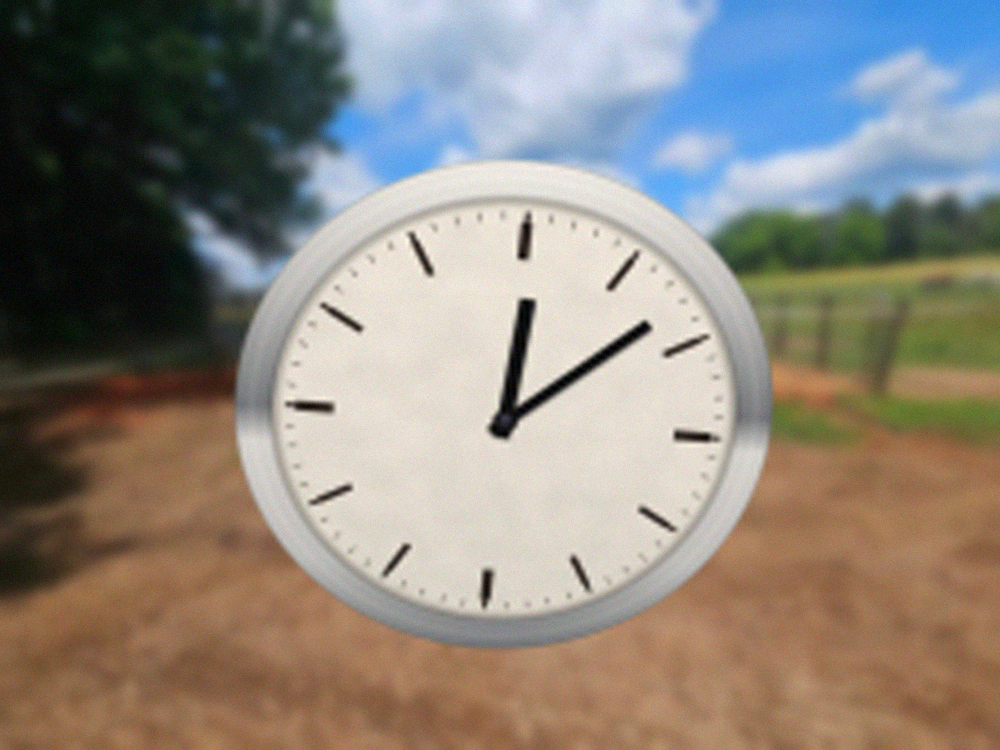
12:08
